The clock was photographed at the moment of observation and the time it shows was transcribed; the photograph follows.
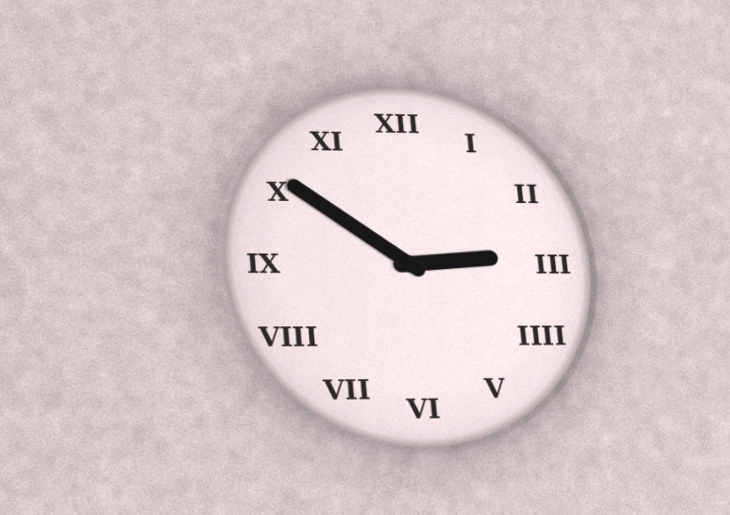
2:51
